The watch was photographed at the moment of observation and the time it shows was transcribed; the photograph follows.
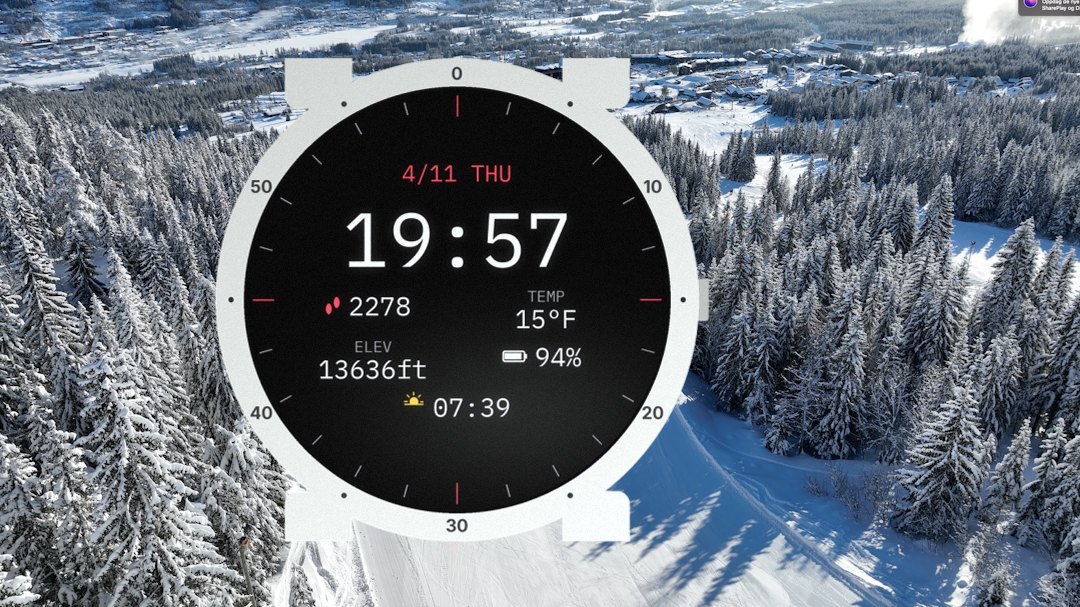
19:57
